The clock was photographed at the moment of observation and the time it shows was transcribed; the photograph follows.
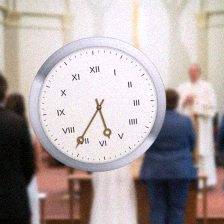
5:36
